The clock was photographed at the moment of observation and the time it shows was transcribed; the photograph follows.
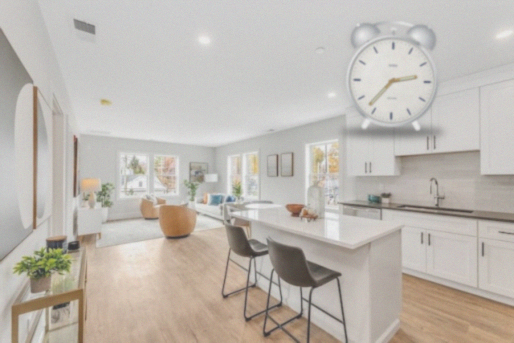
2:37
